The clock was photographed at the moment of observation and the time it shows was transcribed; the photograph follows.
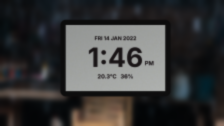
1:46
